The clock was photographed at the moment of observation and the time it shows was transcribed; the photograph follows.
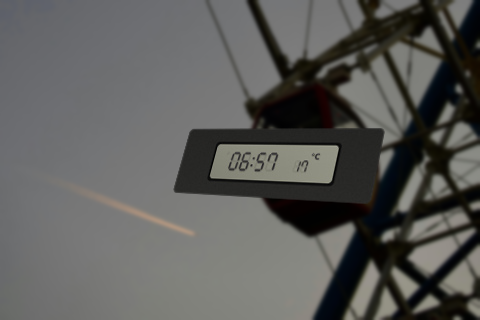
6:57
